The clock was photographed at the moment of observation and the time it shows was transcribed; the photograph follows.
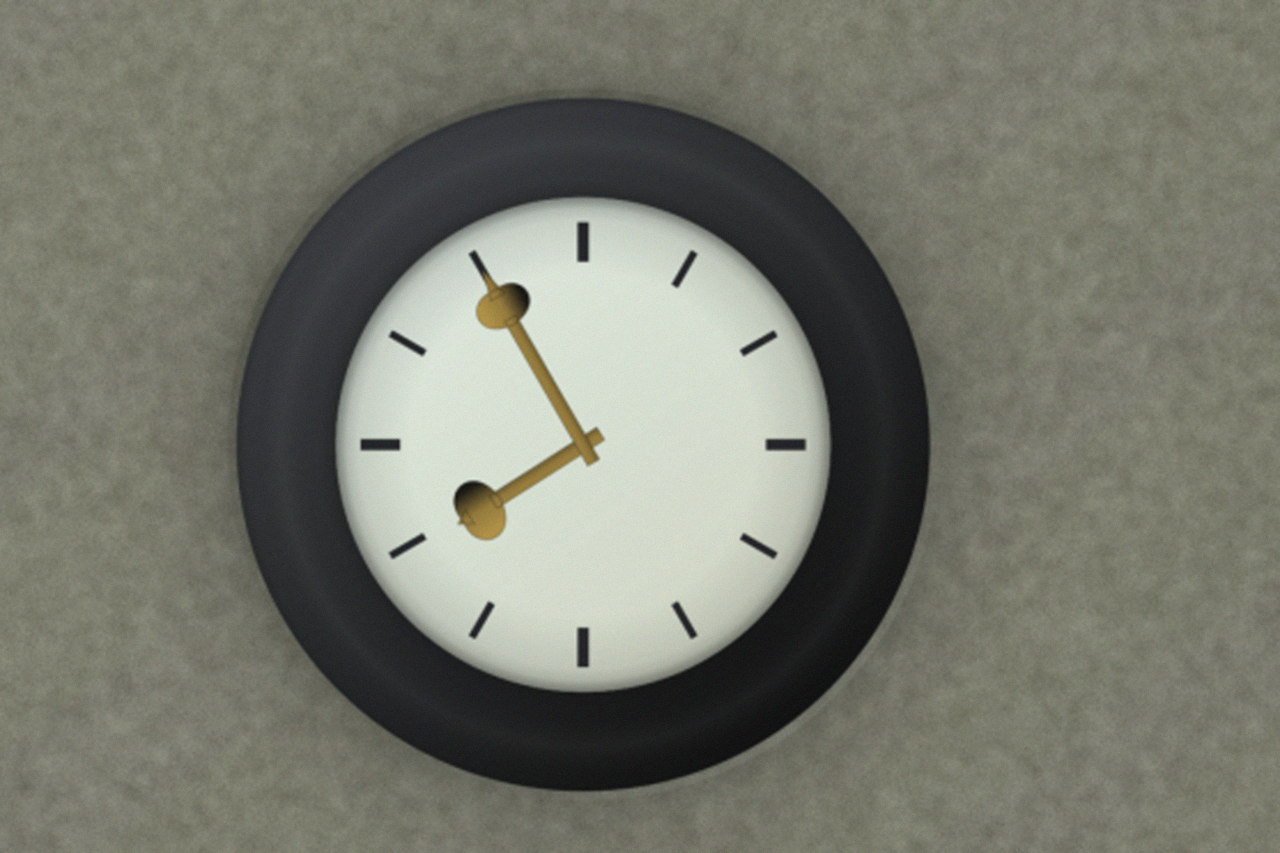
7:55
